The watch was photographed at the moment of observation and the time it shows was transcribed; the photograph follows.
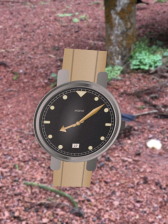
8:08
